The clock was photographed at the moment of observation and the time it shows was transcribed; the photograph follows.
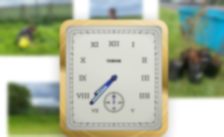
7:37
